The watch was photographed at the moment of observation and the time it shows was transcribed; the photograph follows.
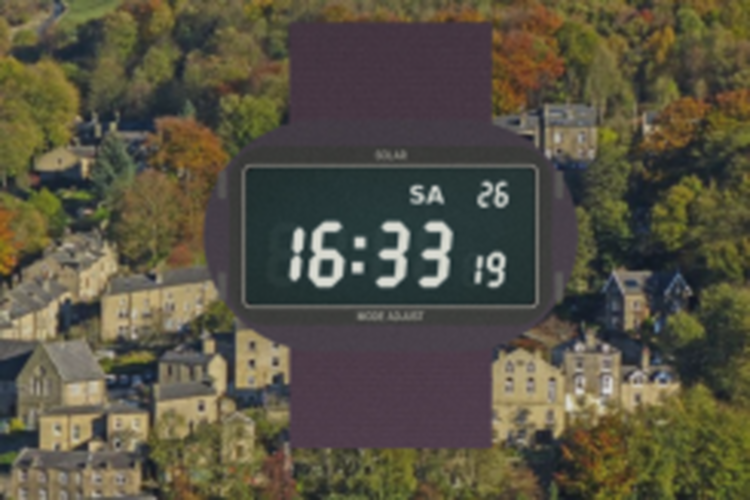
16:33:19
